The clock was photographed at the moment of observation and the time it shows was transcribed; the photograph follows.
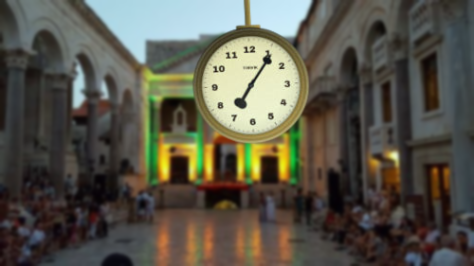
7:06
